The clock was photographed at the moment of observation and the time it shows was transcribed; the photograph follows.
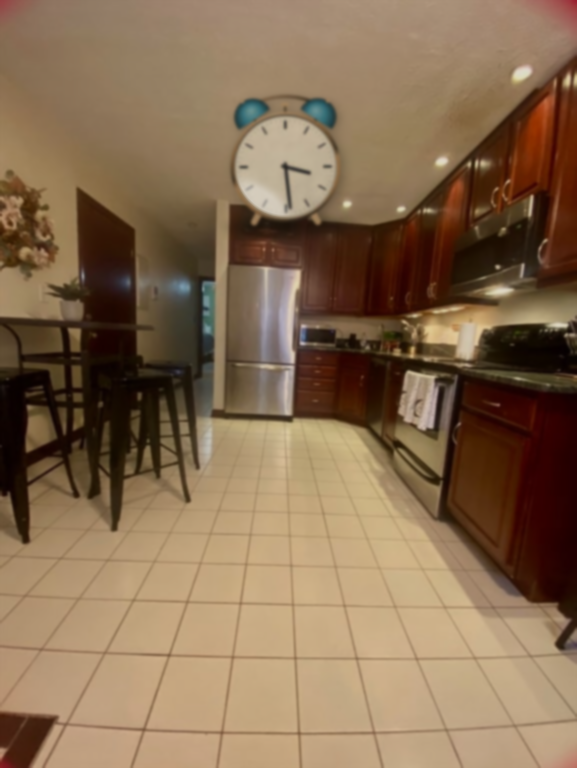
3:29
